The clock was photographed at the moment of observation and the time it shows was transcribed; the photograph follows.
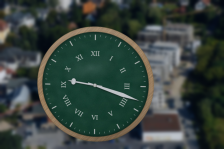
9:18
